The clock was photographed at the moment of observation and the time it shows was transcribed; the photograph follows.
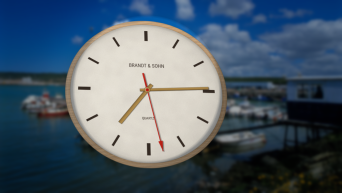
7:14:28
